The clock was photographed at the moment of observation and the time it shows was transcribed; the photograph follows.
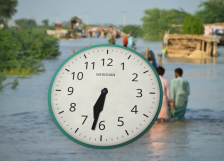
6:32
